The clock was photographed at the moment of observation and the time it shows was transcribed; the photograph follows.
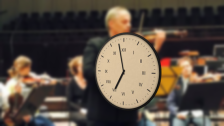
6:58
